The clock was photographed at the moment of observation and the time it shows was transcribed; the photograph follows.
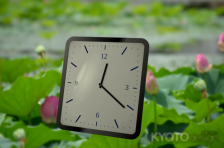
12:21
